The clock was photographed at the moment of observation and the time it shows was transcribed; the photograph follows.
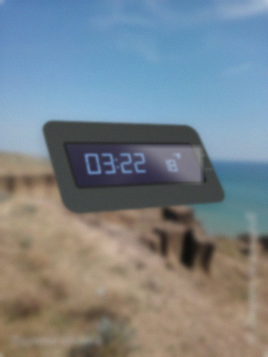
3:22
